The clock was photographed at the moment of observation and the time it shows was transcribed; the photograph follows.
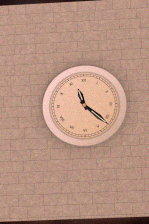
11:22
